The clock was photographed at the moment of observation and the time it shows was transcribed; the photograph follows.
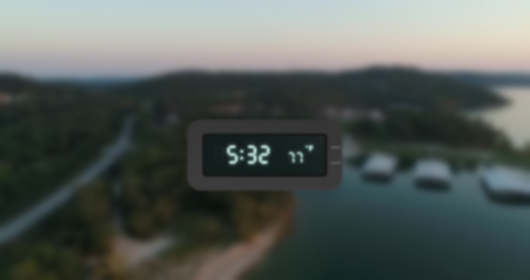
5:32
